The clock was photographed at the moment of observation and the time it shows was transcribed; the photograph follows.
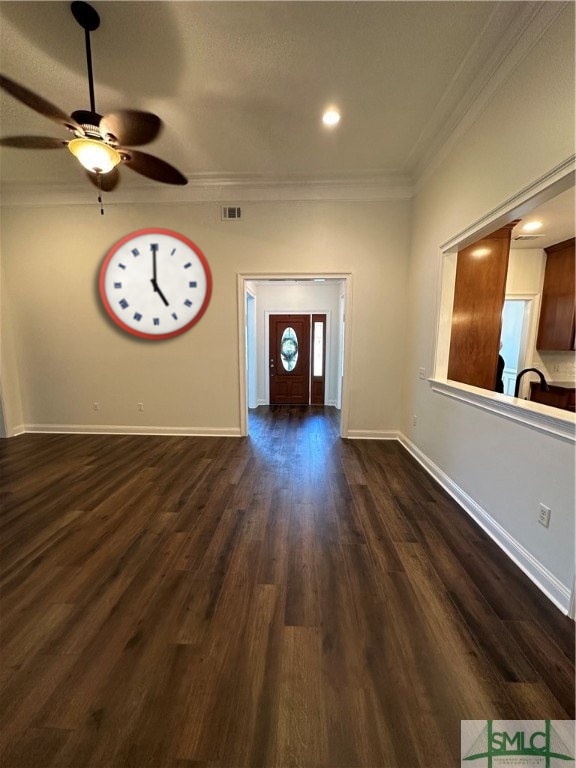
5:00
